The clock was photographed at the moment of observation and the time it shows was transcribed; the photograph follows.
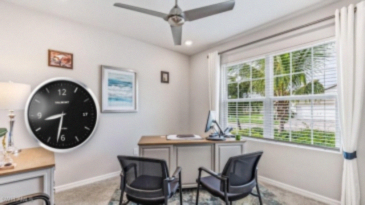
8:32
